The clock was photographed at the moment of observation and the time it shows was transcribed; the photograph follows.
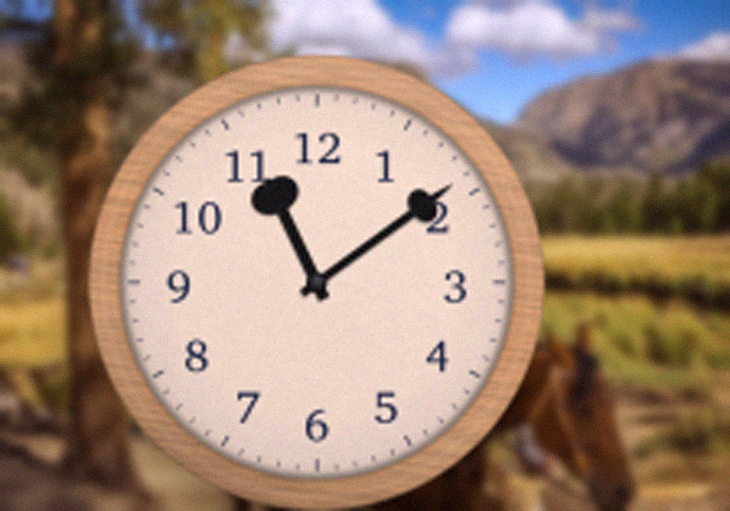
11:09
